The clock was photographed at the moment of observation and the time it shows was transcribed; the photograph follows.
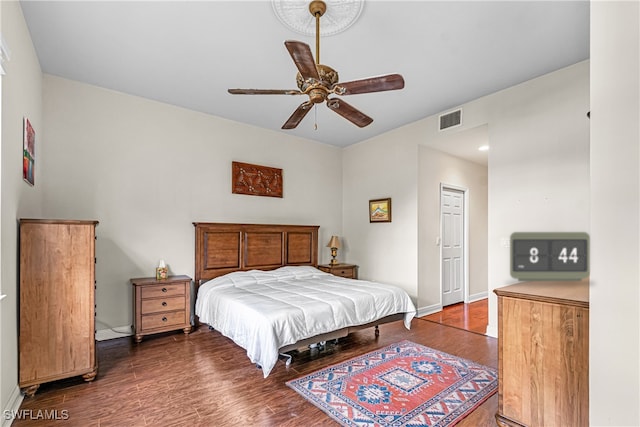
8:44
